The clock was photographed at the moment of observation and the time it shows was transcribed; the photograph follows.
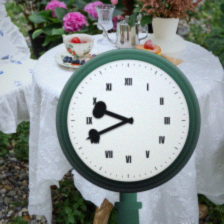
9:41
